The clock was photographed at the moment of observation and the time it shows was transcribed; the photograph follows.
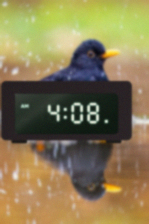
4:08
